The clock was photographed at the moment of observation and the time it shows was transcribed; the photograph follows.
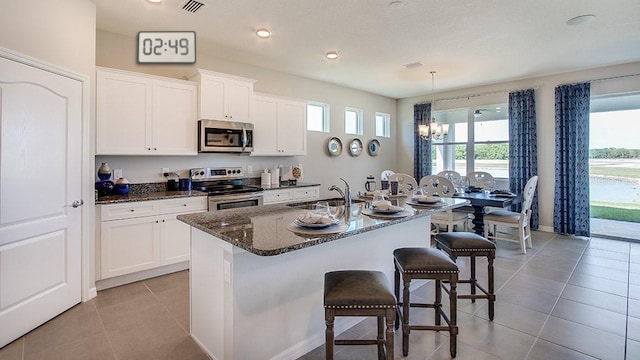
2:49
